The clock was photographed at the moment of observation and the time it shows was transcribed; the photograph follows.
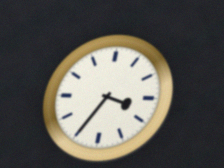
3:35
